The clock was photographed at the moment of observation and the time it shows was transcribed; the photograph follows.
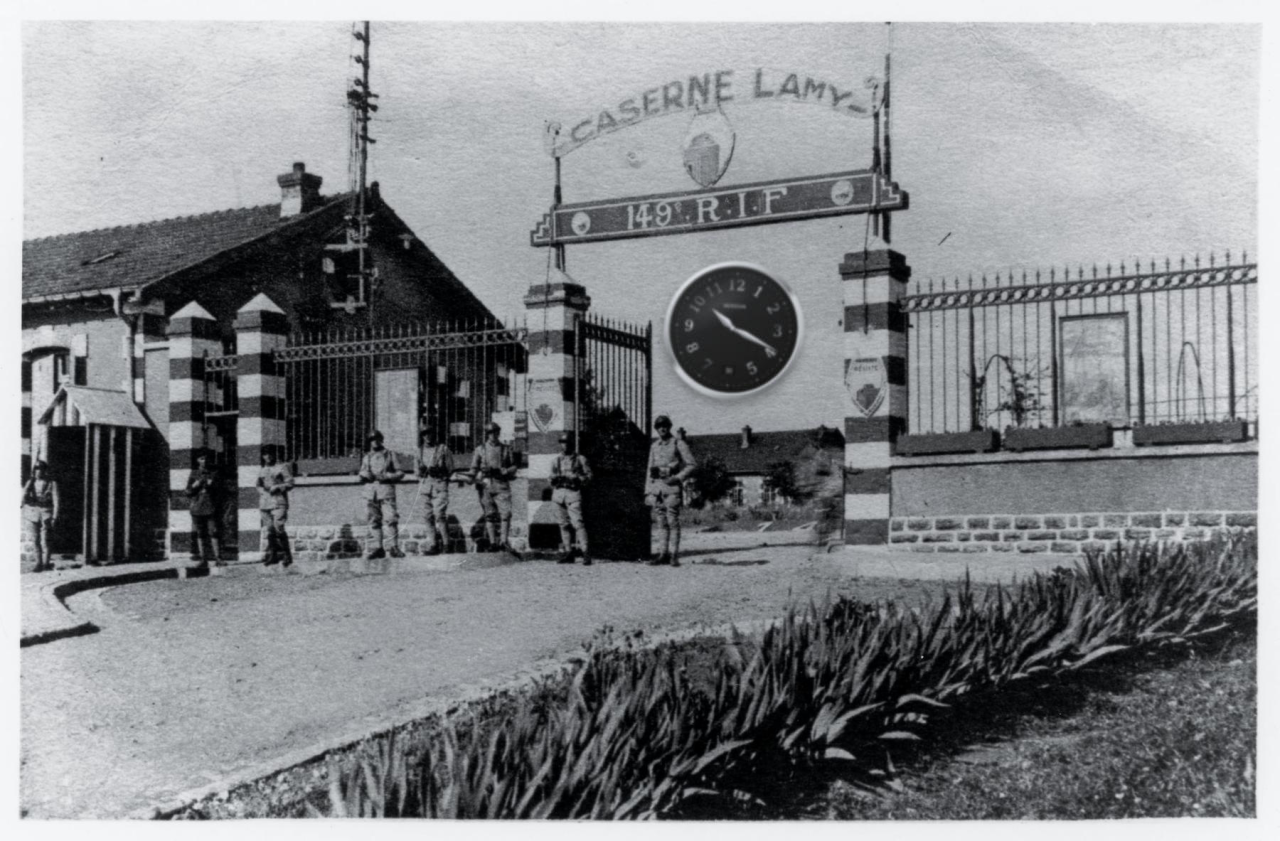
10:19
